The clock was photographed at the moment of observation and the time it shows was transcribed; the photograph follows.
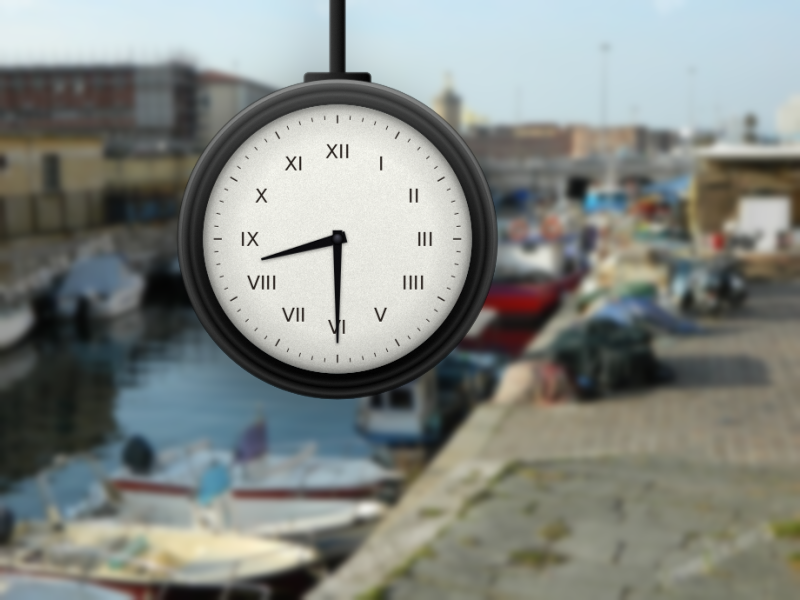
8:30
